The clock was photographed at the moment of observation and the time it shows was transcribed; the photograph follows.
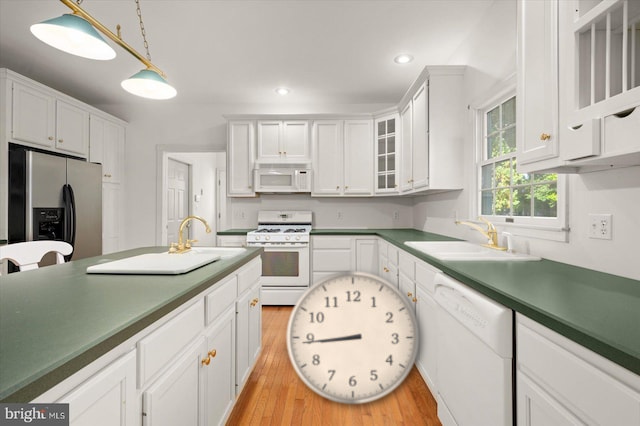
8:44
